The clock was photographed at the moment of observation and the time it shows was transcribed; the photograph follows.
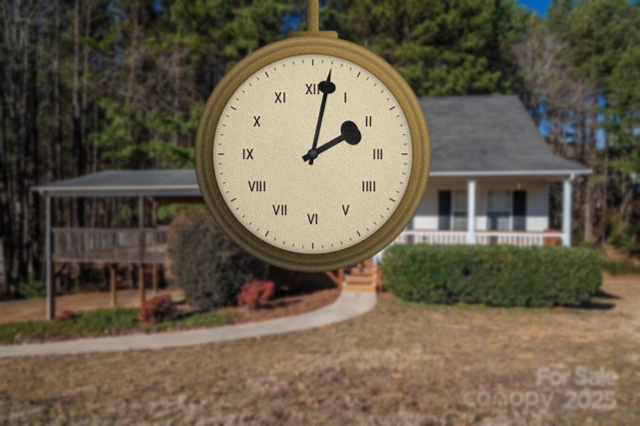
2:02
